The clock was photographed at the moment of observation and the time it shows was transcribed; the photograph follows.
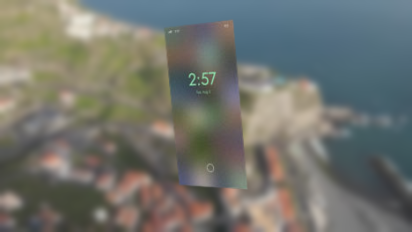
2:57
